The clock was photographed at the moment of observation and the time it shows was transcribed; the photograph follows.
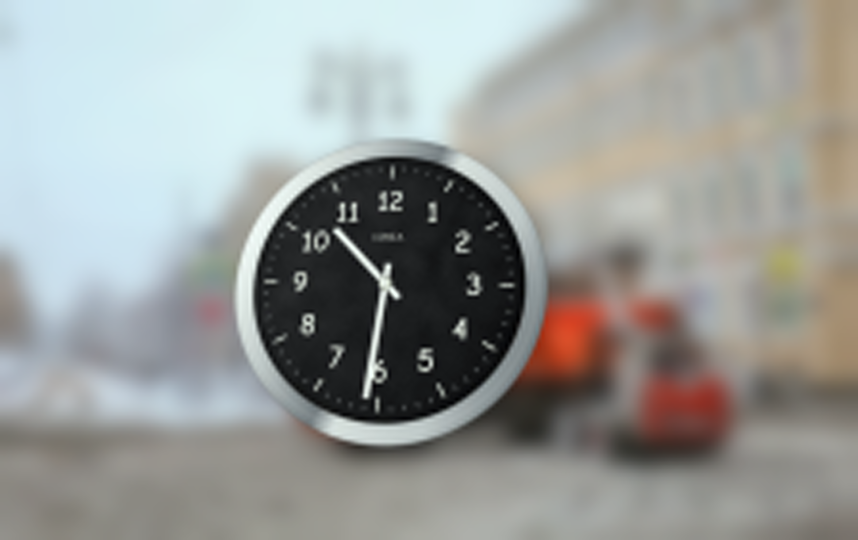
10:31
